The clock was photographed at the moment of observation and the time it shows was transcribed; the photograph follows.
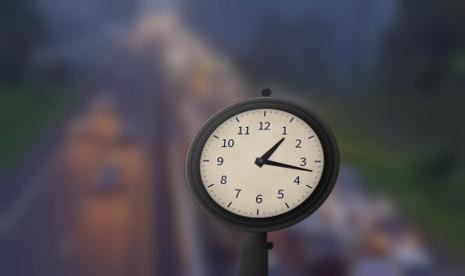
1:17
